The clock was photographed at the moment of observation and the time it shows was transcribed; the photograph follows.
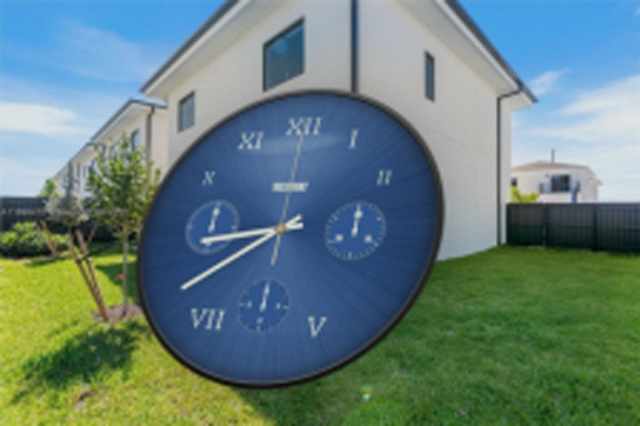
8:39
